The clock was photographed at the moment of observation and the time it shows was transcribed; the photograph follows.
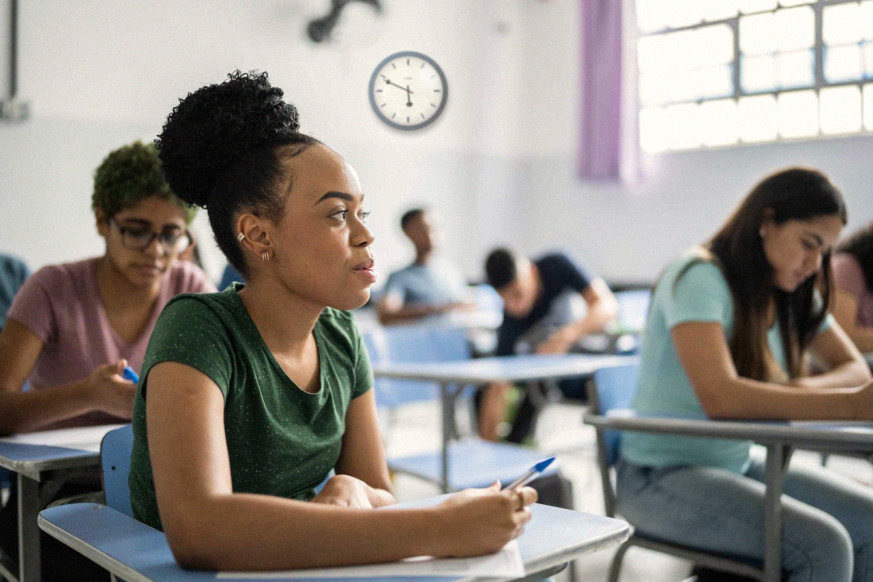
5:49
